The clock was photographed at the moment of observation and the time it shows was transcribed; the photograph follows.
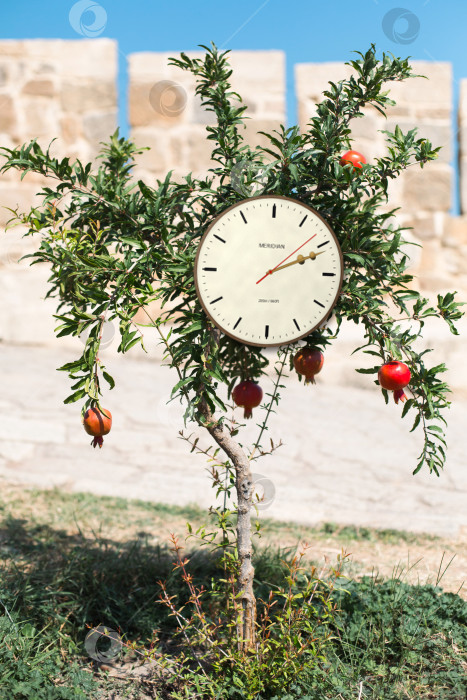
2:11:08
